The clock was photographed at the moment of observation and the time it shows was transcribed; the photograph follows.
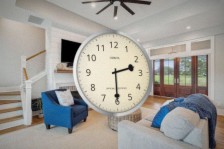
2:30
